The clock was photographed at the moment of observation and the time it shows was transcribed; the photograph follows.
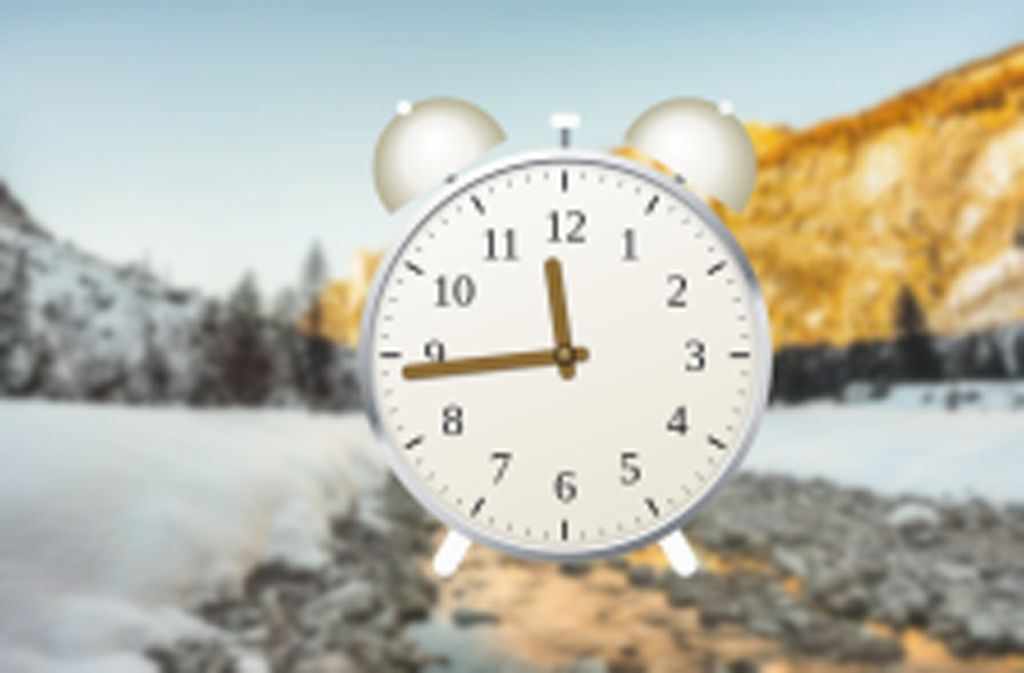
11:44
